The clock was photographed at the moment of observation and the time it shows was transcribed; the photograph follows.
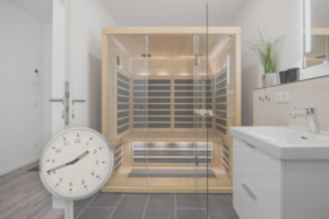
1:41
